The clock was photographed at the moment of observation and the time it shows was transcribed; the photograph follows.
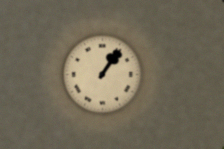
1:06
